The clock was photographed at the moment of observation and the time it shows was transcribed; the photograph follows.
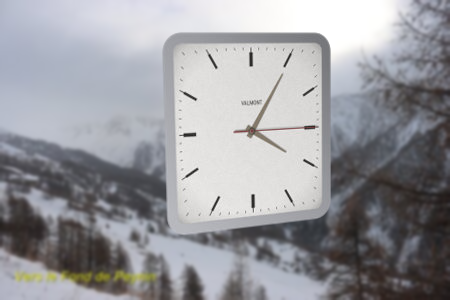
4:05:15
